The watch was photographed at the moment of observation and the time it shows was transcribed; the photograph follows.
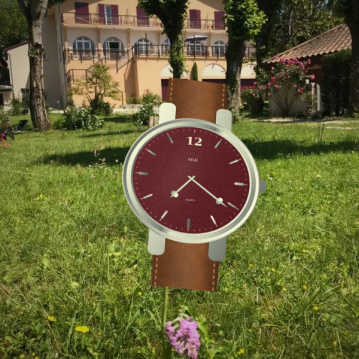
7:21
